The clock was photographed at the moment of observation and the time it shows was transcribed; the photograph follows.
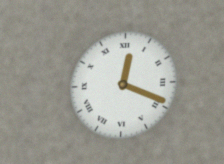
12:19
